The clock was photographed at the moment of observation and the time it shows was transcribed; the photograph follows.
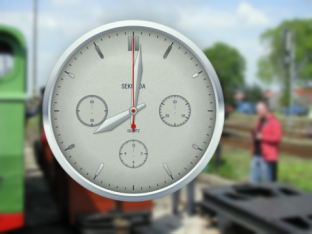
8:01
